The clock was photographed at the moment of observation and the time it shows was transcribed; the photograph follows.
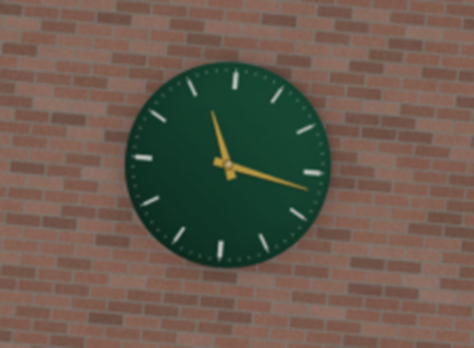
11:17
